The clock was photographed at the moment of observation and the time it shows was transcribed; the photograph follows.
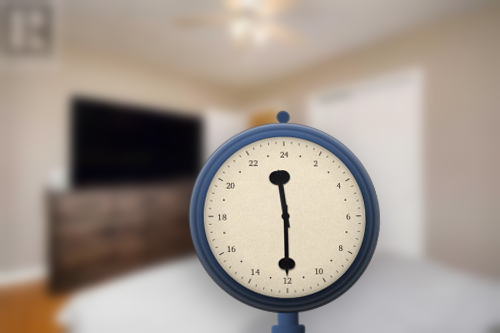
23:30
